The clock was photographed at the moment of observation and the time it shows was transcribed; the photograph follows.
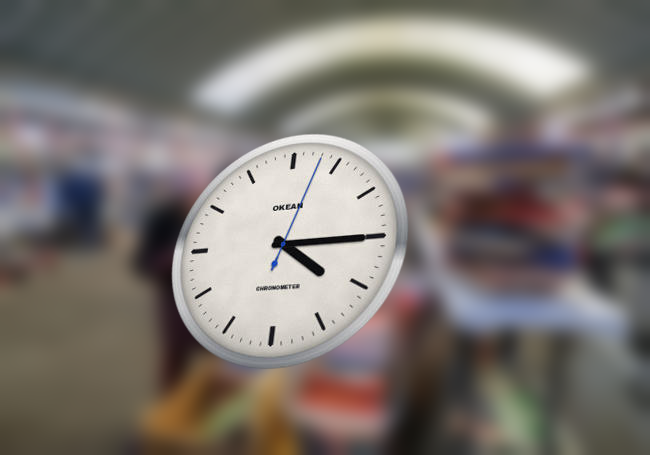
4:15:03
